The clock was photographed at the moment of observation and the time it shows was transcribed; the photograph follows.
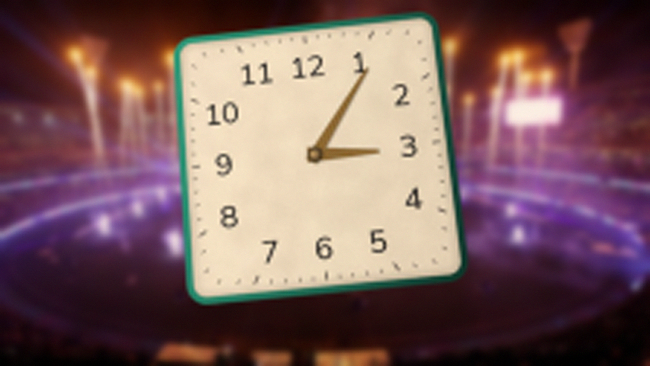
3:06
